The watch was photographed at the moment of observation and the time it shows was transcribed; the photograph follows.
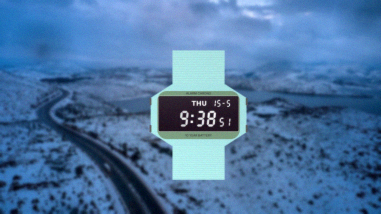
9:38:51
